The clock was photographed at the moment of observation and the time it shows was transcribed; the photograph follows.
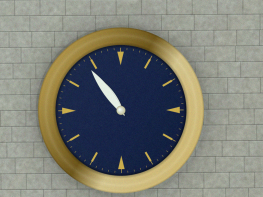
10:54
